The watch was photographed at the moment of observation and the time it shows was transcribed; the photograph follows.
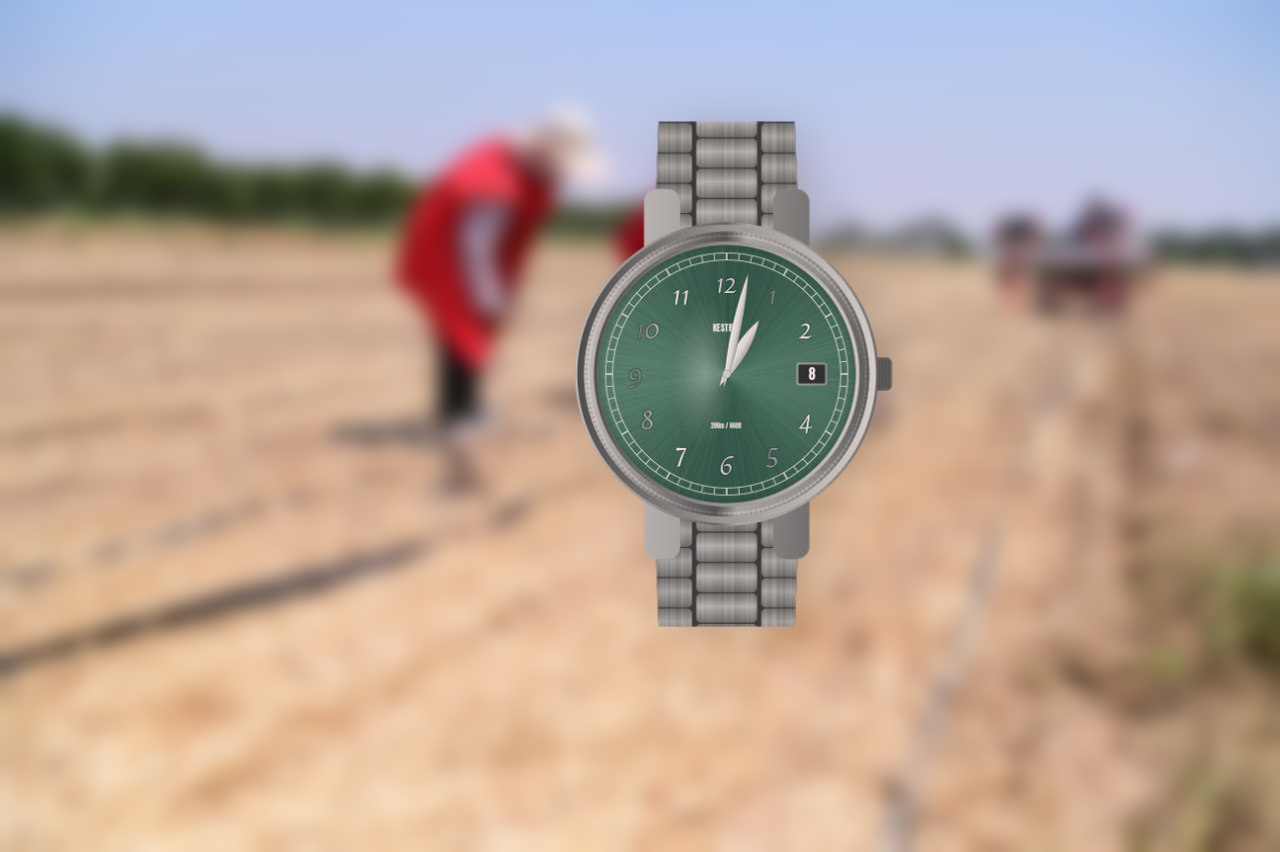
1:02
